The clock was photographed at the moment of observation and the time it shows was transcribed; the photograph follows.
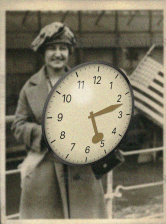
5:12
